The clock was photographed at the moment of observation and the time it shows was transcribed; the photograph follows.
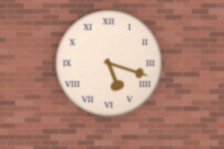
5:18
